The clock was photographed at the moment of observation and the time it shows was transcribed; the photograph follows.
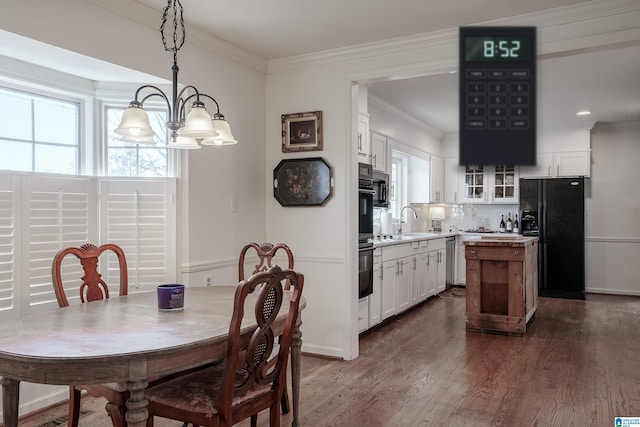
8:52
